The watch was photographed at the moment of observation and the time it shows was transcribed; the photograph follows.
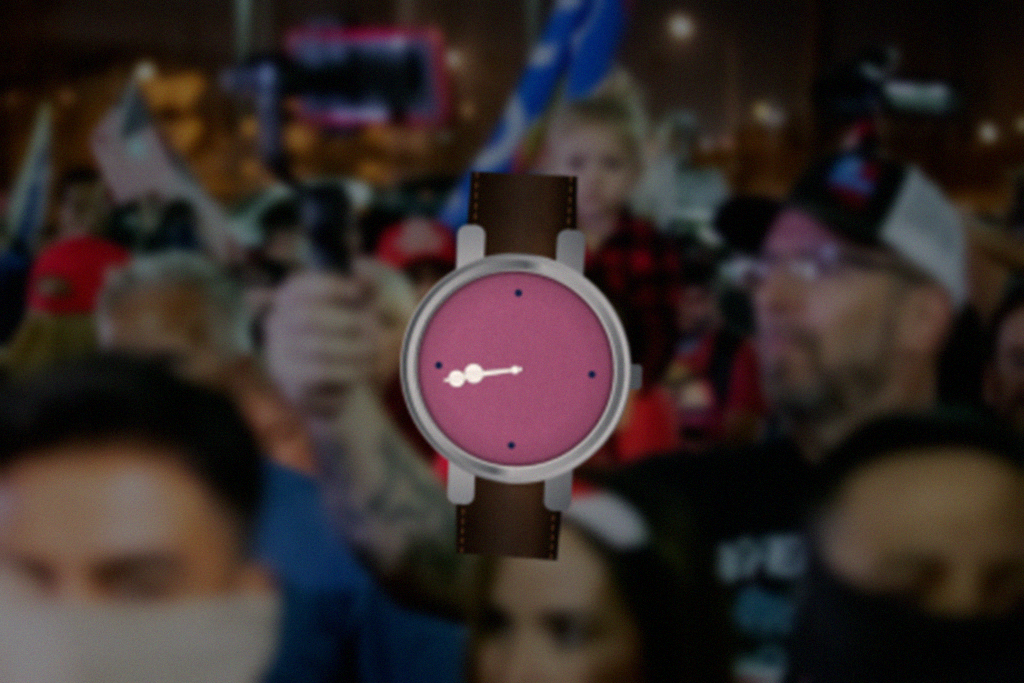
8:43
